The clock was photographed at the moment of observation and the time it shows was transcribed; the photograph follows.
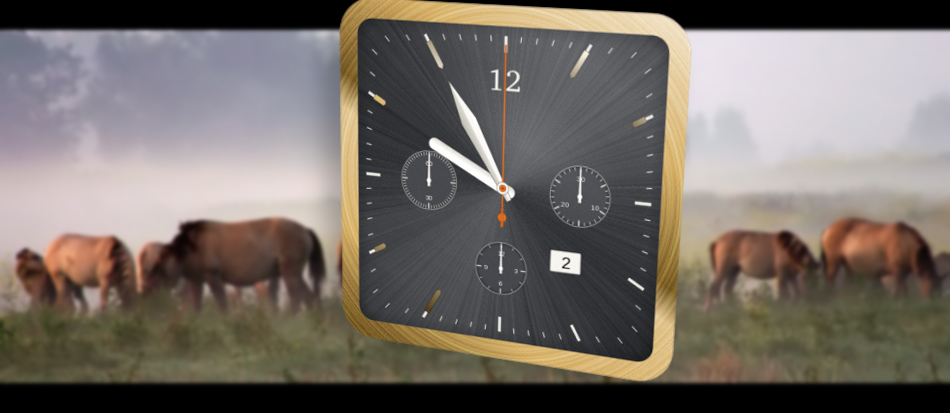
9:55
